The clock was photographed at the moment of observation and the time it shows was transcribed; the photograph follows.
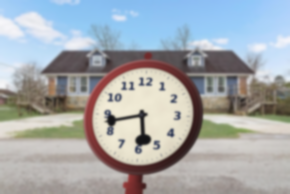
5:43
